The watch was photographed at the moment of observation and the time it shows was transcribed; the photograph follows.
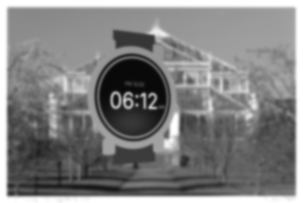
6:12
